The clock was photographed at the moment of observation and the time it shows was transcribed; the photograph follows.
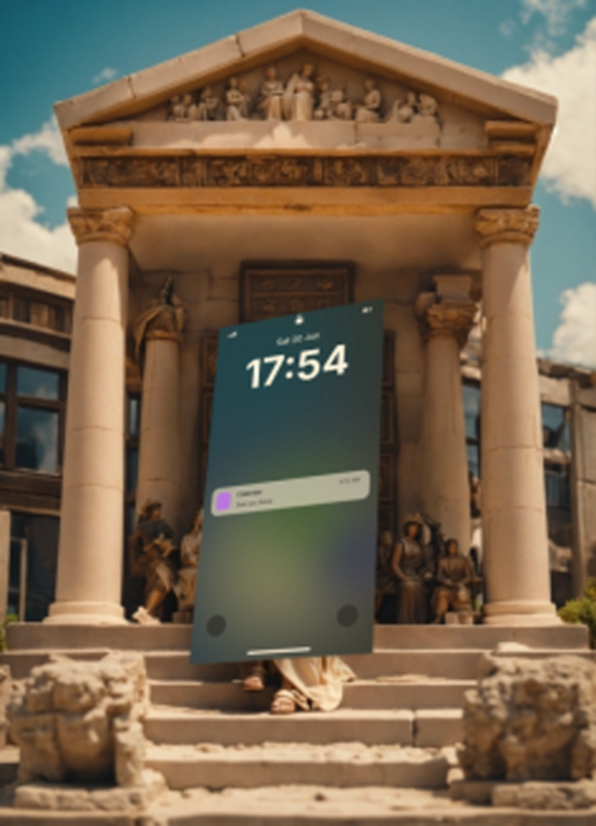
17:54
